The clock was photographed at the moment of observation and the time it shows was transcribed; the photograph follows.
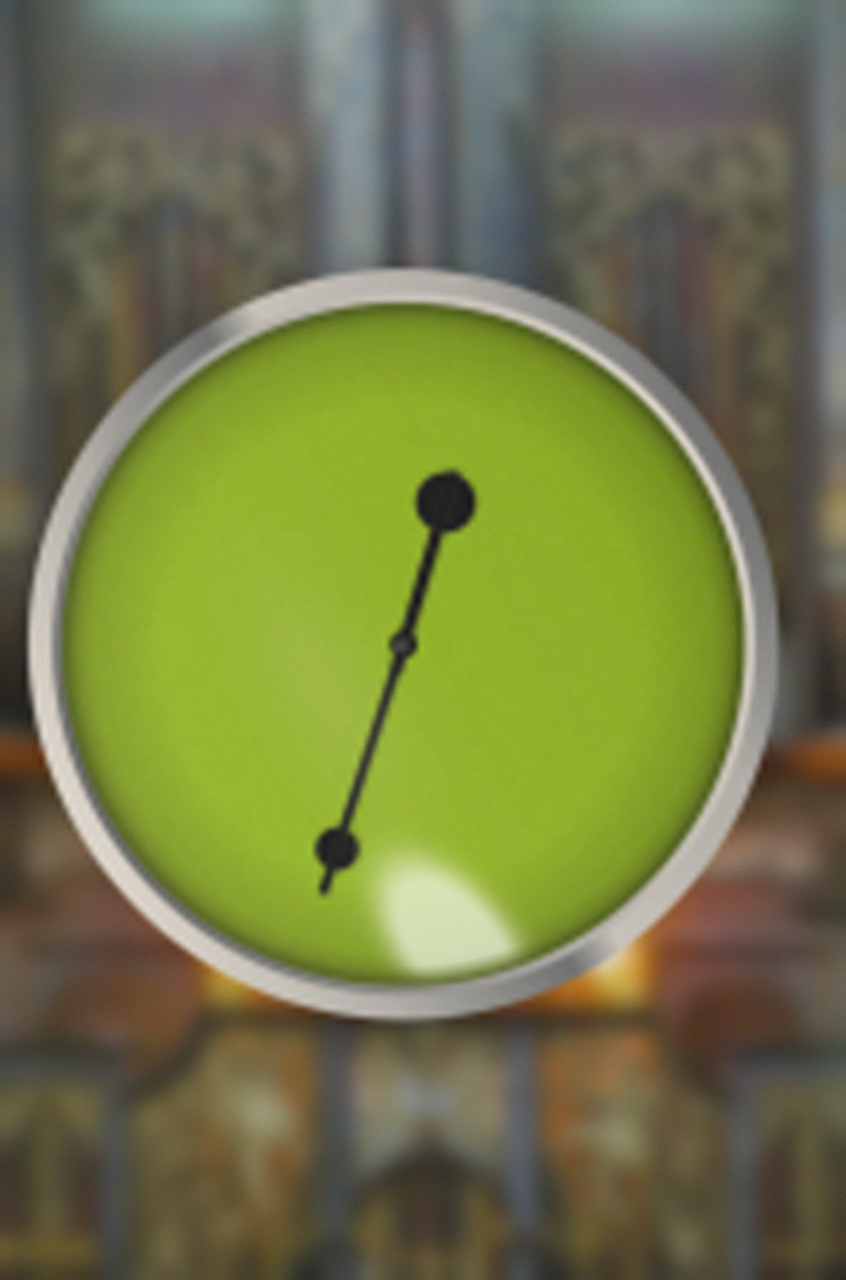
12:33
